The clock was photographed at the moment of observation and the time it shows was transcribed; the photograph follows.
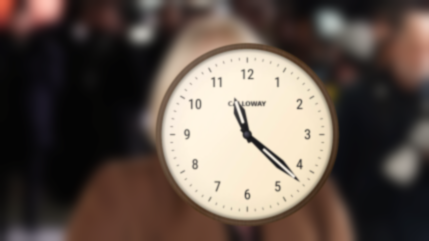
11:22
